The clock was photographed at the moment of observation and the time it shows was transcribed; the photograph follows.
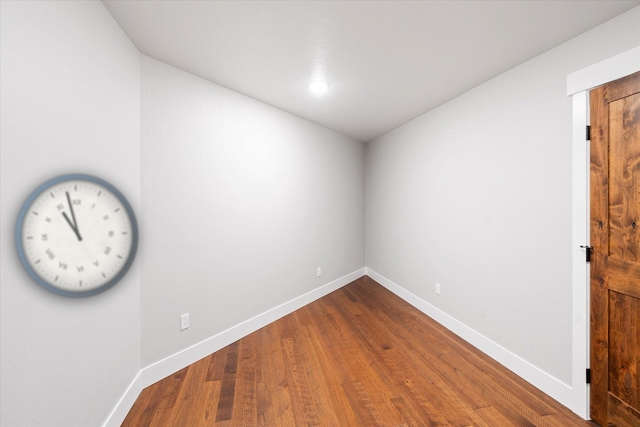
10:58
